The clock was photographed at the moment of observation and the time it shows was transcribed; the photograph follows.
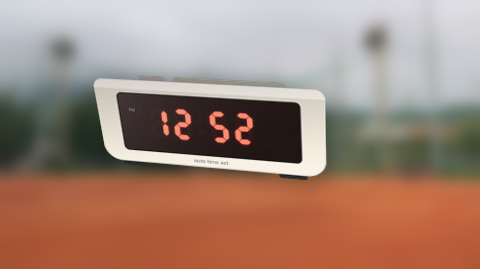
12:52
